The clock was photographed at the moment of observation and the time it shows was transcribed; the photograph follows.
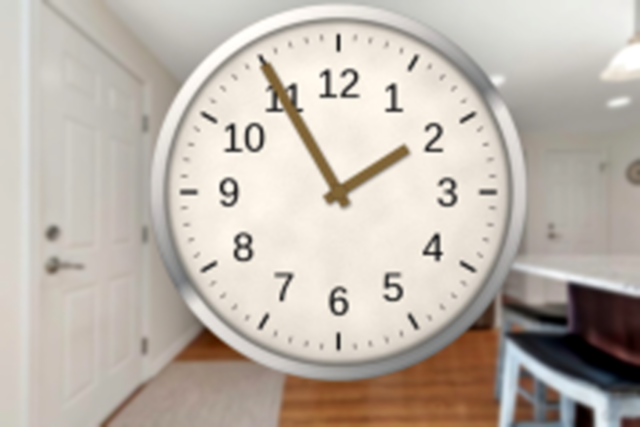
1:55
